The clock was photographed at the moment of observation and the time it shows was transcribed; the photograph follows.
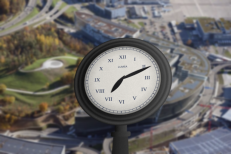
7:11
